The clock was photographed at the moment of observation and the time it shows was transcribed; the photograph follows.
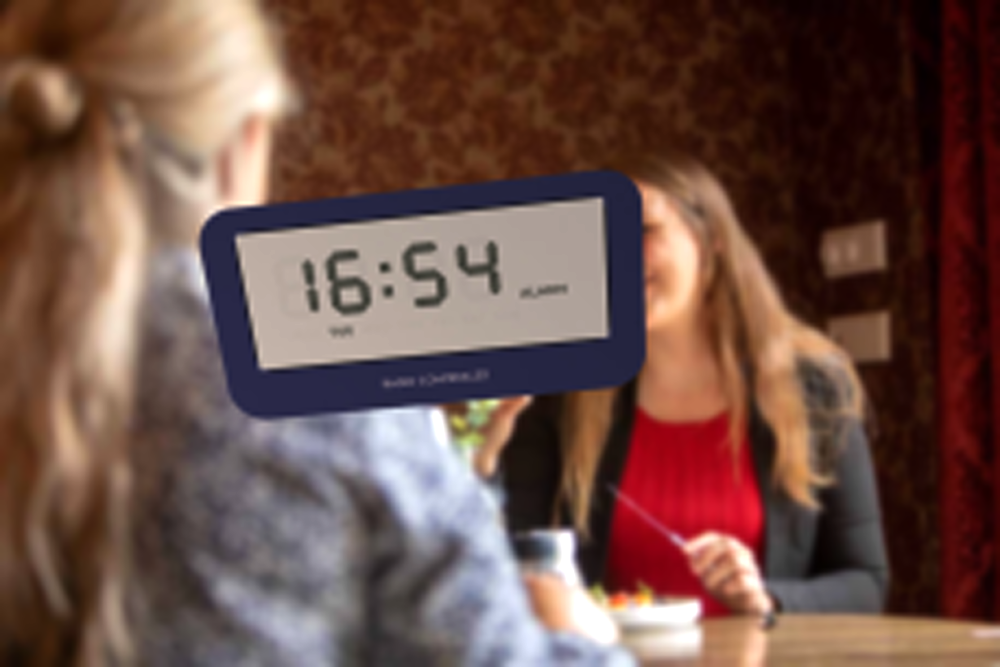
16:54
